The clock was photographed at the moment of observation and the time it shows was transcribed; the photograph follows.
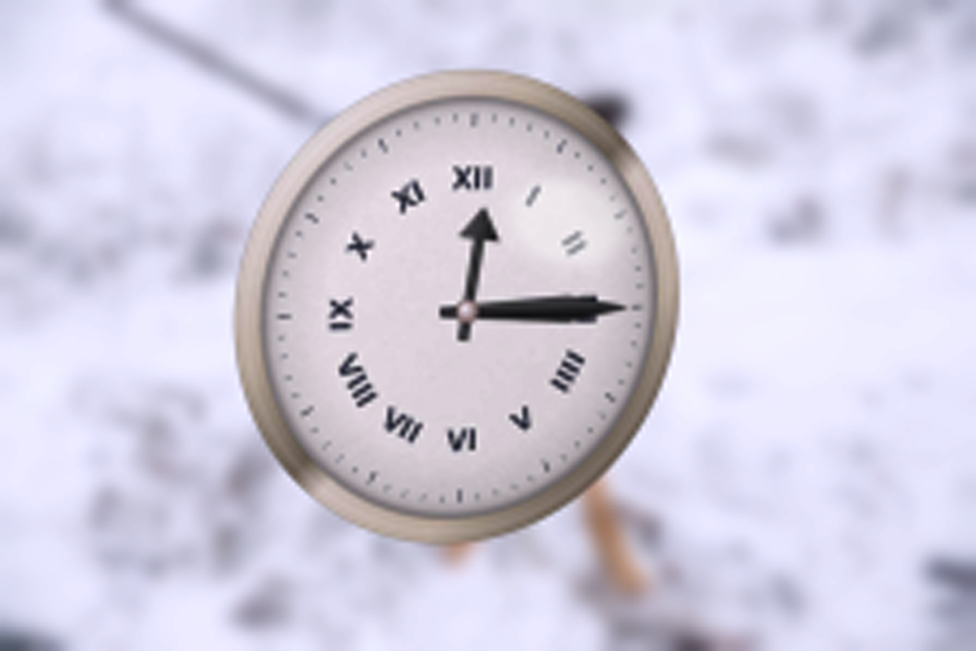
12:15
